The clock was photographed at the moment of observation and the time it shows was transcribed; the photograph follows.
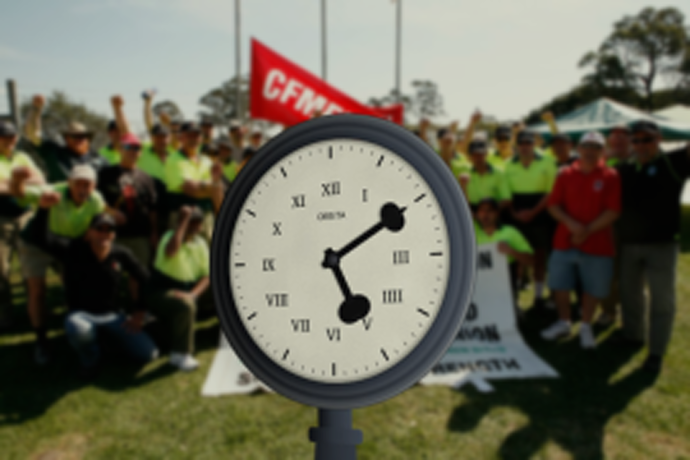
5:10
